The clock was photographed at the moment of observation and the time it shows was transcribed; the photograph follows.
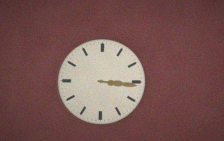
3:16
